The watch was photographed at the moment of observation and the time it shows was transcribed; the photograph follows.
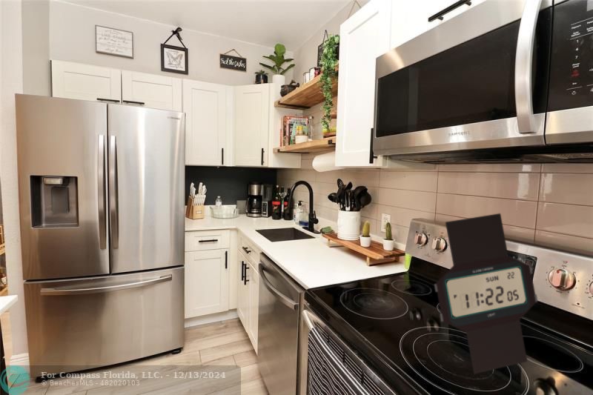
11:22:05
